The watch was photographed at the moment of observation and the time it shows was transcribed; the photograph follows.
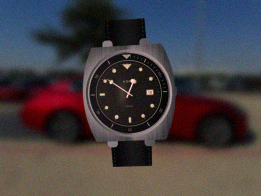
12:51
